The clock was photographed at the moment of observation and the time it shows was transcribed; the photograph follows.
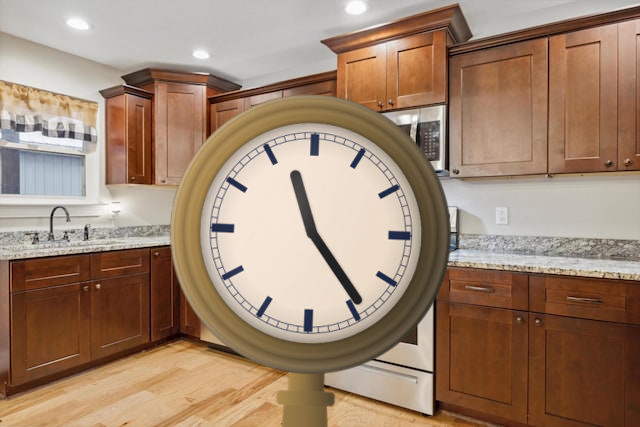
11:24
